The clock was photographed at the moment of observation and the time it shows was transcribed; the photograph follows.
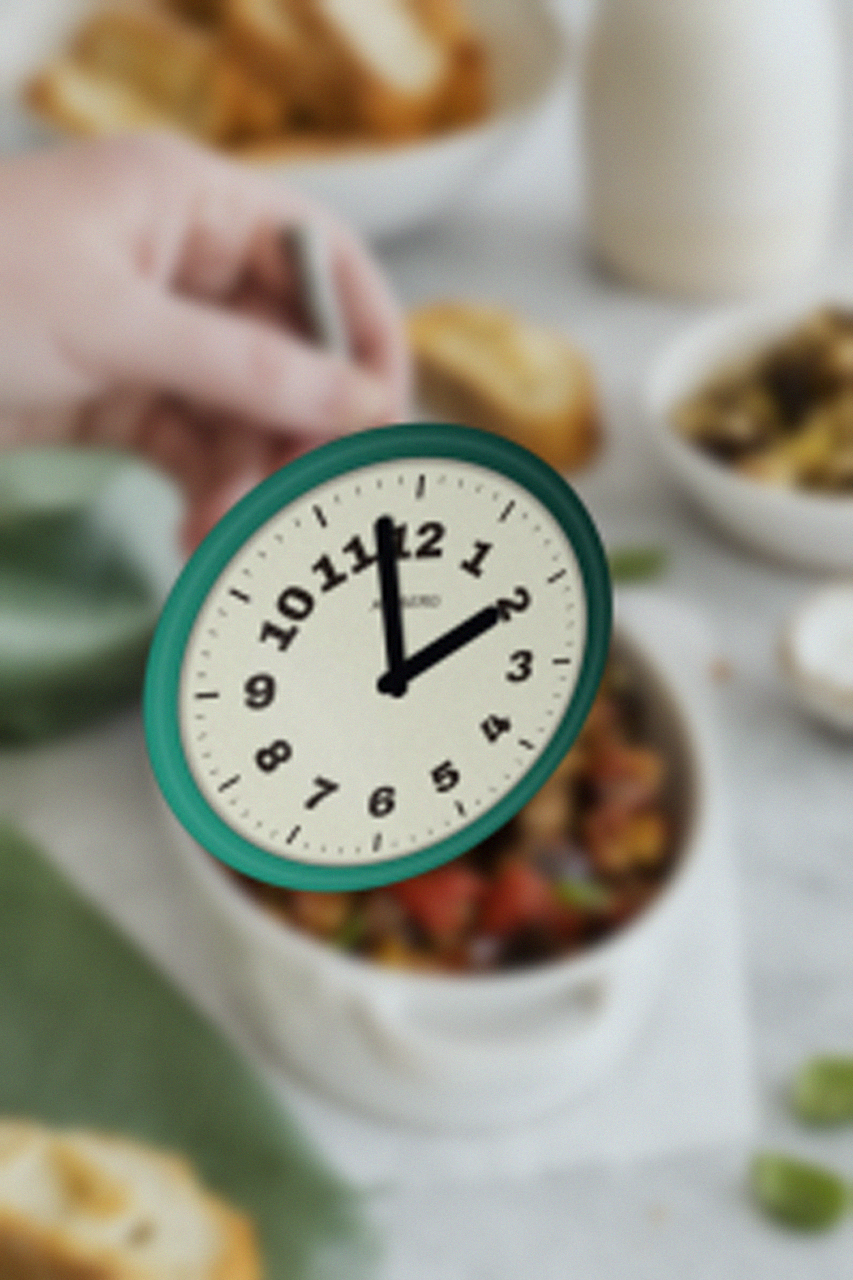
1:58
